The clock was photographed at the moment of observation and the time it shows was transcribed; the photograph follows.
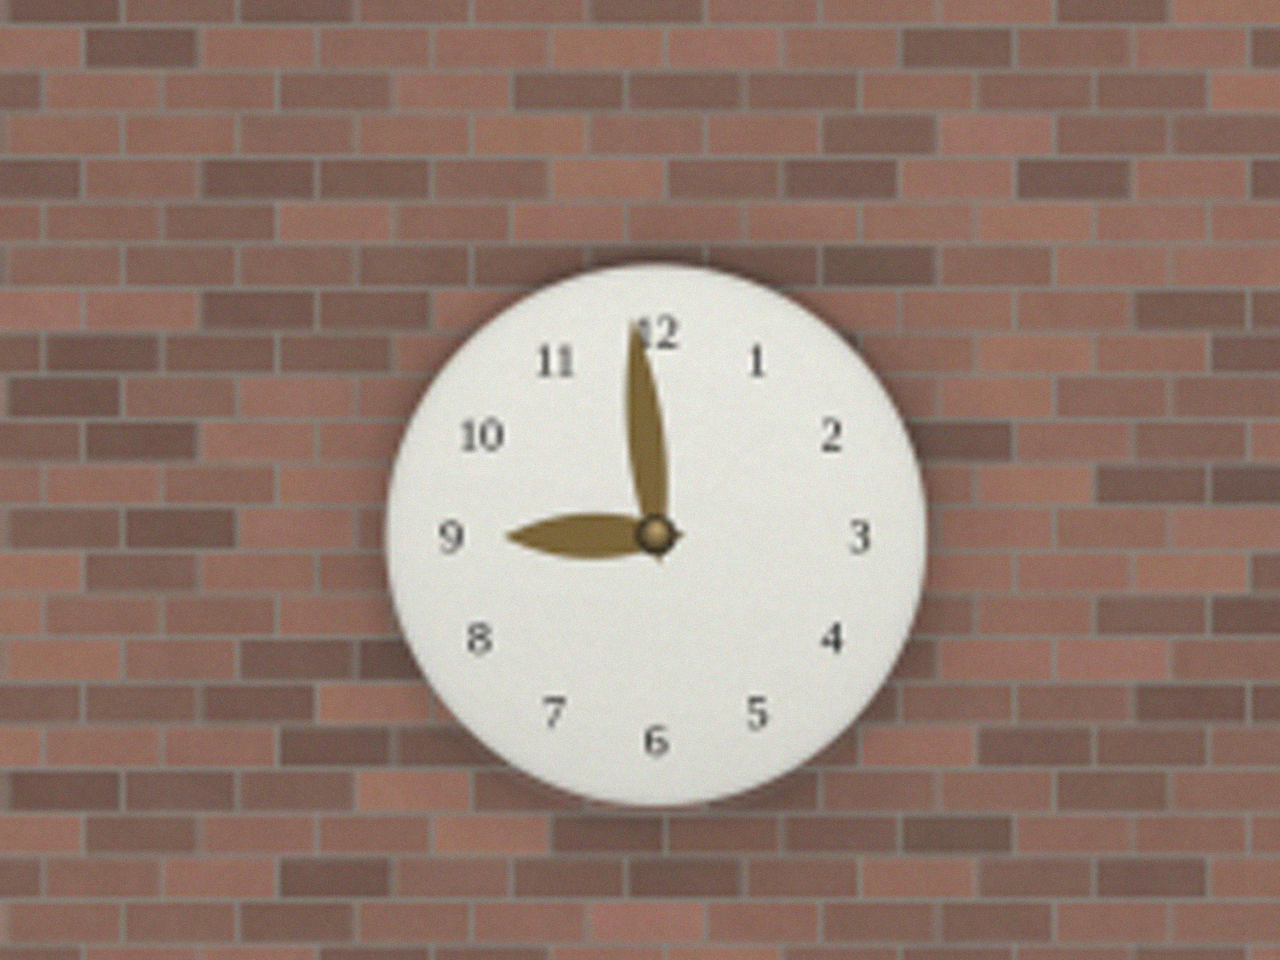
8:59
